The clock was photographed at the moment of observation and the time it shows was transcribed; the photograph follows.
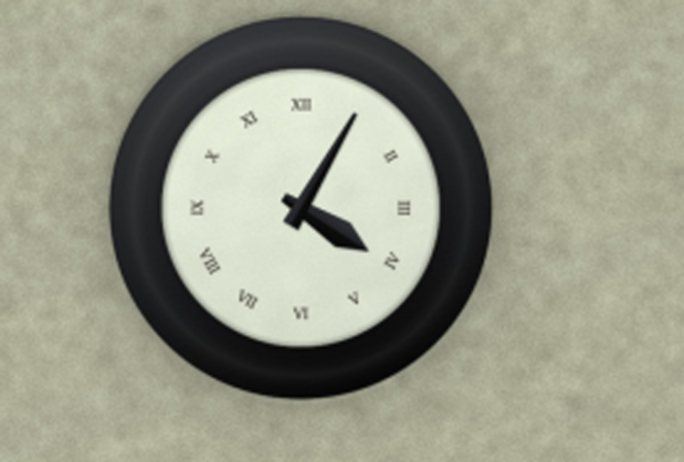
4:05
